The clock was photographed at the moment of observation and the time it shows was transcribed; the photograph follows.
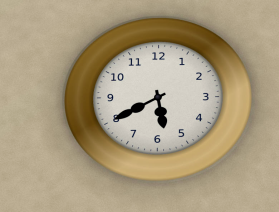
5:40
